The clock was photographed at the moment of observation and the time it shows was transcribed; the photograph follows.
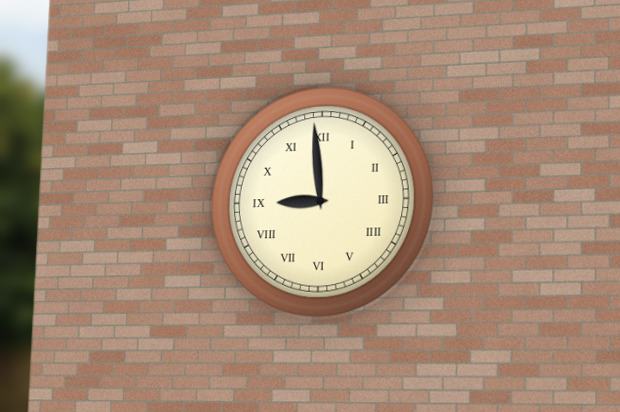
8:59
